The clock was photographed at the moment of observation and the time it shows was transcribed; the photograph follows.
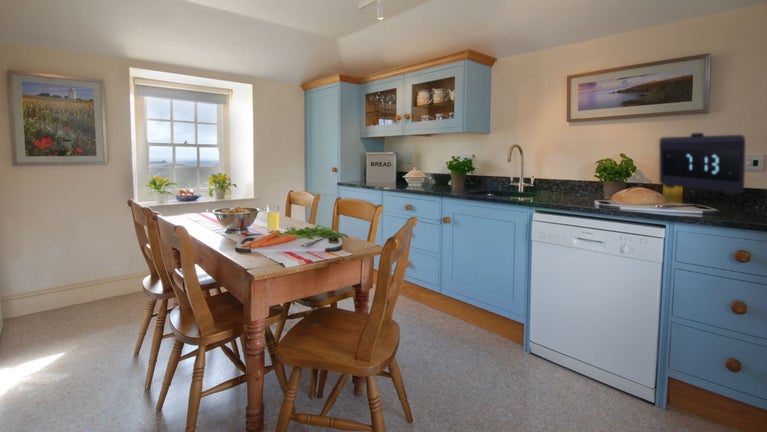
7:13
